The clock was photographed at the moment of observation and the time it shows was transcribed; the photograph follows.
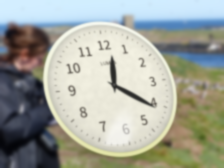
12:21
